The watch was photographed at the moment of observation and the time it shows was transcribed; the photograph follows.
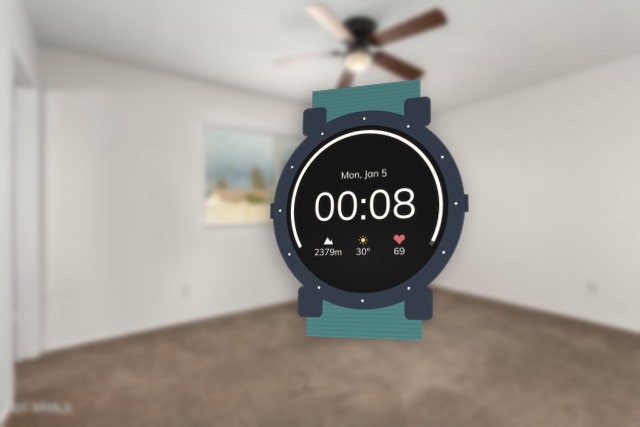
0:08
